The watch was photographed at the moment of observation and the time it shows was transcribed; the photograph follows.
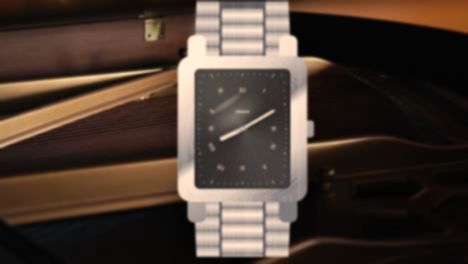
8:10
